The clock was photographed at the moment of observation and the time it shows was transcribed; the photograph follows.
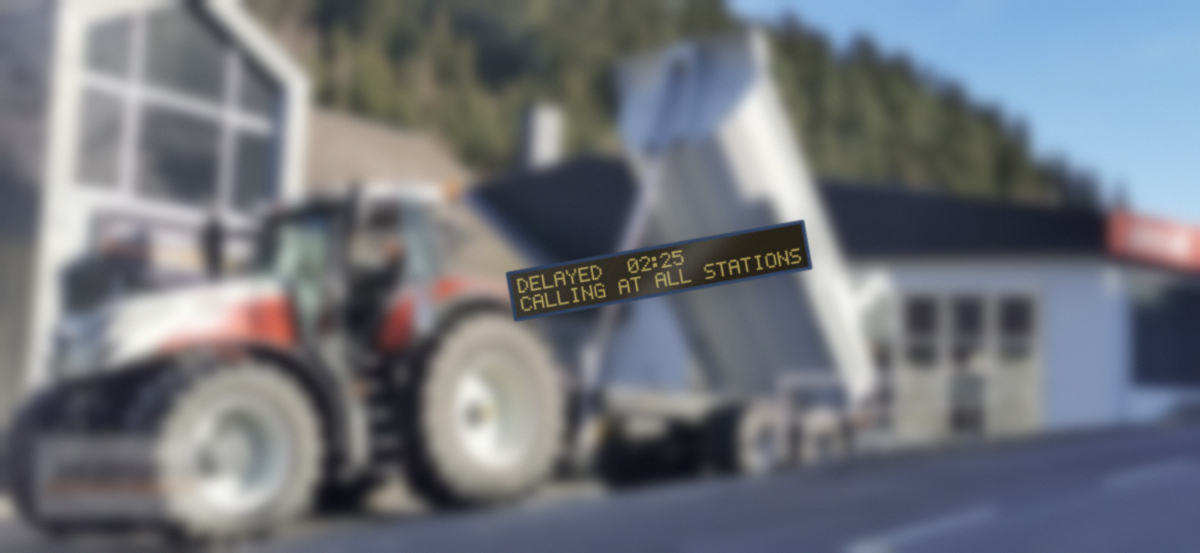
2:25
